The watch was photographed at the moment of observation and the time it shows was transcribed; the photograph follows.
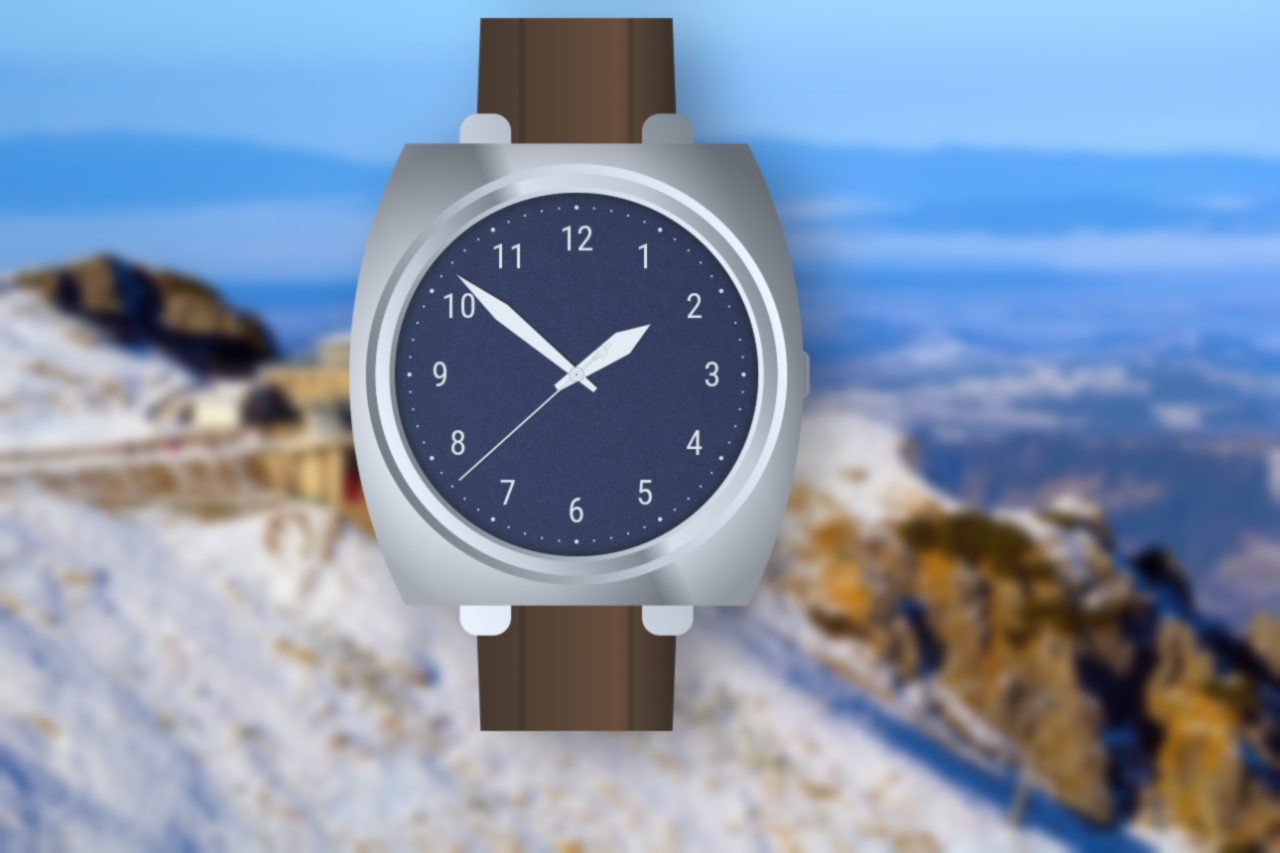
1:51:38
